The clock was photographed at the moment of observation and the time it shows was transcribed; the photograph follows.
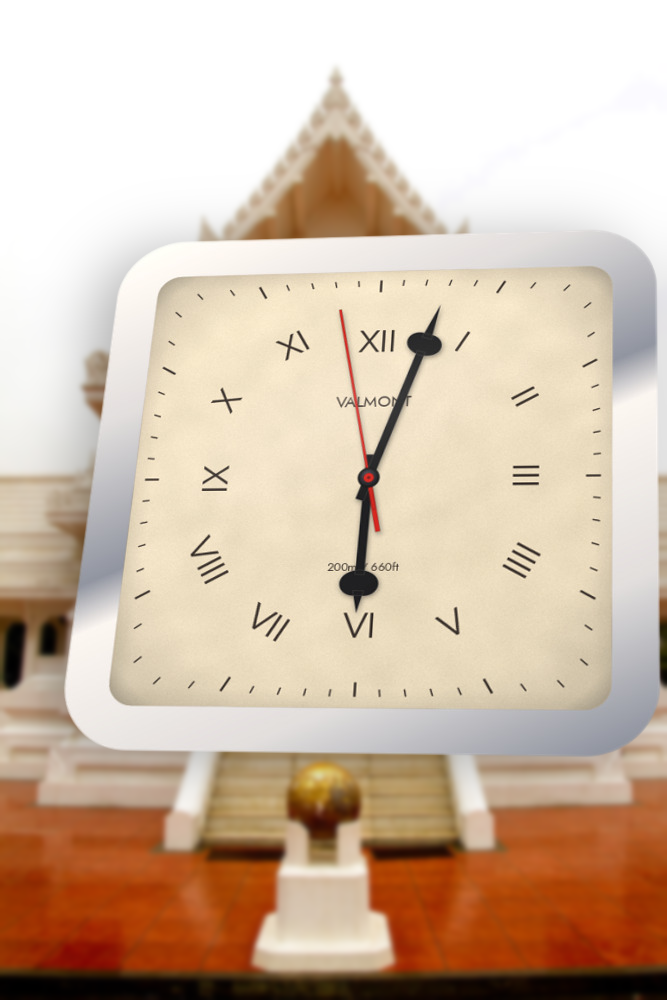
6:02:58
